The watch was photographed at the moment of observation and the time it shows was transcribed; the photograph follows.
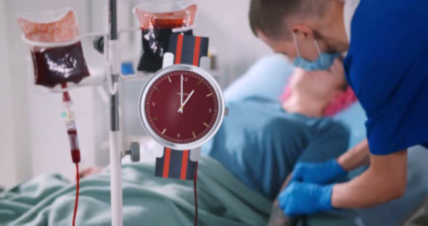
12:59
